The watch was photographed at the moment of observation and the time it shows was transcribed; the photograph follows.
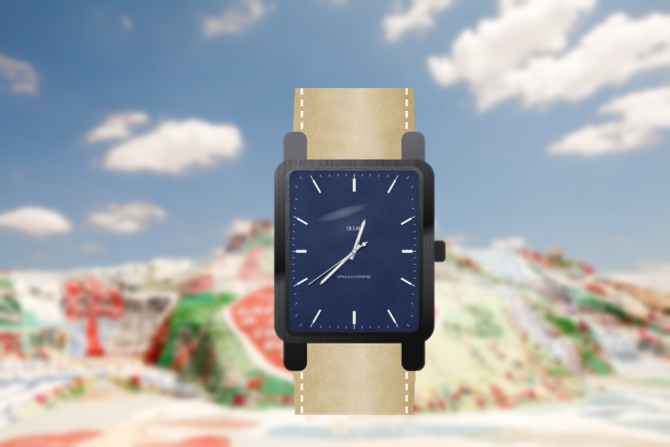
12:37:39
